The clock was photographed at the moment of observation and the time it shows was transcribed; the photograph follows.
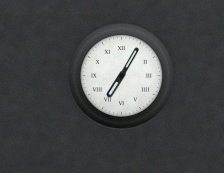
7:05
